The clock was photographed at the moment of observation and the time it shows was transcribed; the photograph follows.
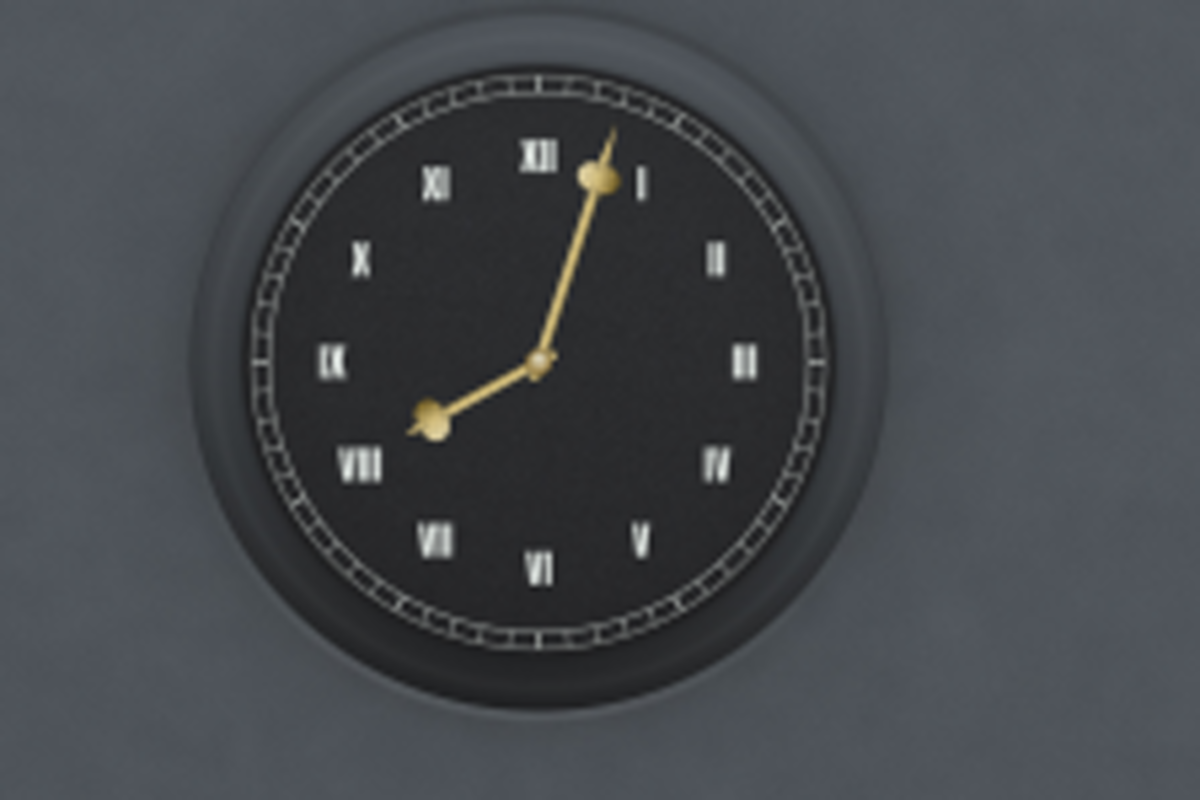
8:03
